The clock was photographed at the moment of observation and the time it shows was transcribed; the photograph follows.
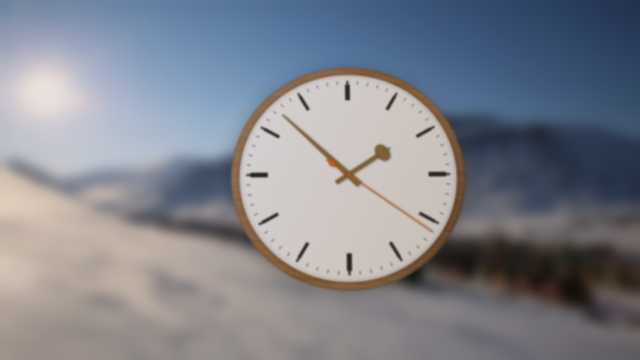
1:52:21
